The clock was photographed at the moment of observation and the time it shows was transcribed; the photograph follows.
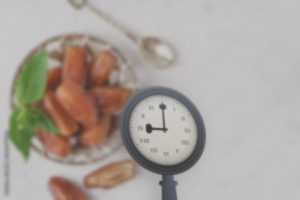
9:00
